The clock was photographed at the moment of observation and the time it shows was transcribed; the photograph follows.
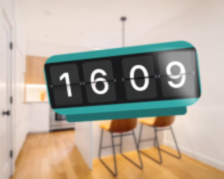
16:09
